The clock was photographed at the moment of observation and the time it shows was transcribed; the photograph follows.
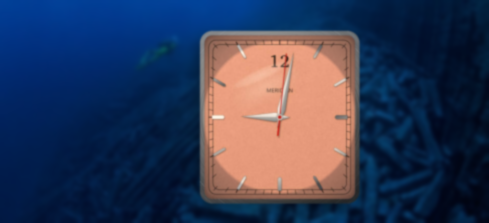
9:02:01
